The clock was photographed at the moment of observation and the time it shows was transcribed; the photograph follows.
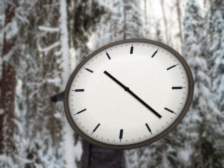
10:22
